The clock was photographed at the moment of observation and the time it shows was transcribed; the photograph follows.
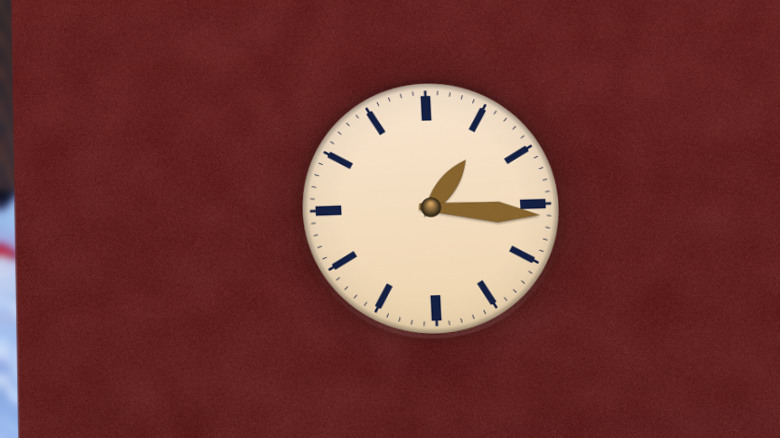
1:16
